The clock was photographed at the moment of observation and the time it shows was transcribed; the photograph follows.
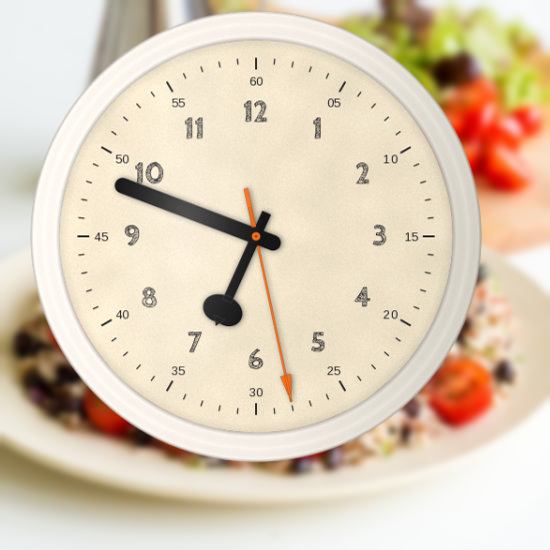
6:48:28
